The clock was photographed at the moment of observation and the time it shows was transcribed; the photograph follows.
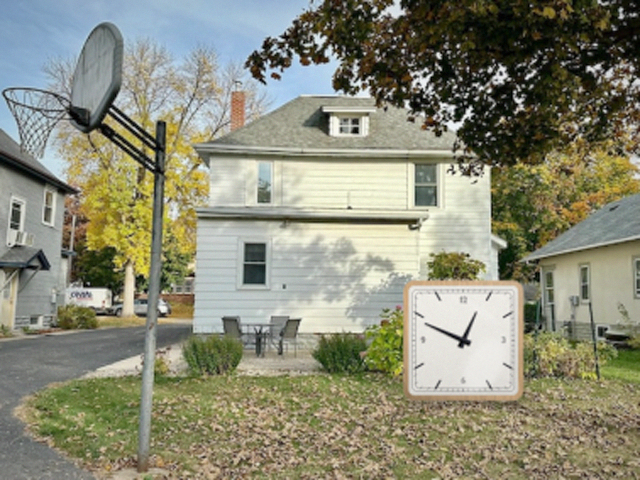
12:49
